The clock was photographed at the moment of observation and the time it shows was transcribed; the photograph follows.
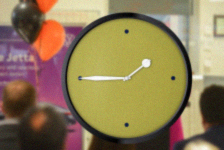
1:45
